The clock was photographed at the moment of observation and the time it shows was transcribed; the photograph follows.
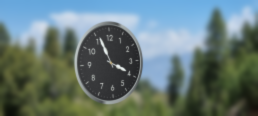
3:56
